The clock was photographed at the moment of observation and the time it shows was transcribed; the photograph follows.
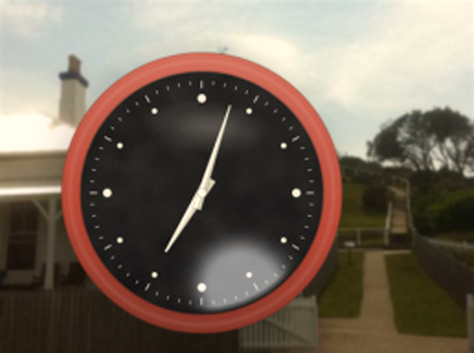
7:03
